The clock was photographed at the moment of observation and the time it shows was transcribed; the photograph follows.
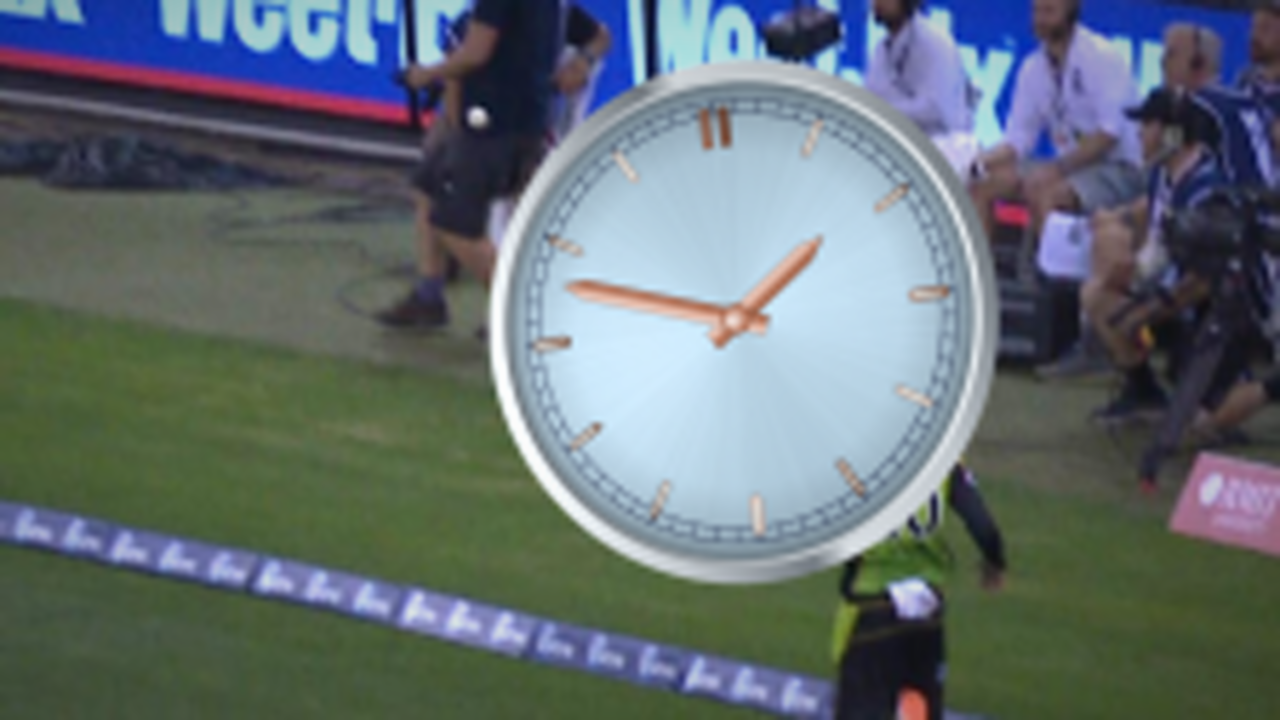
1:48
